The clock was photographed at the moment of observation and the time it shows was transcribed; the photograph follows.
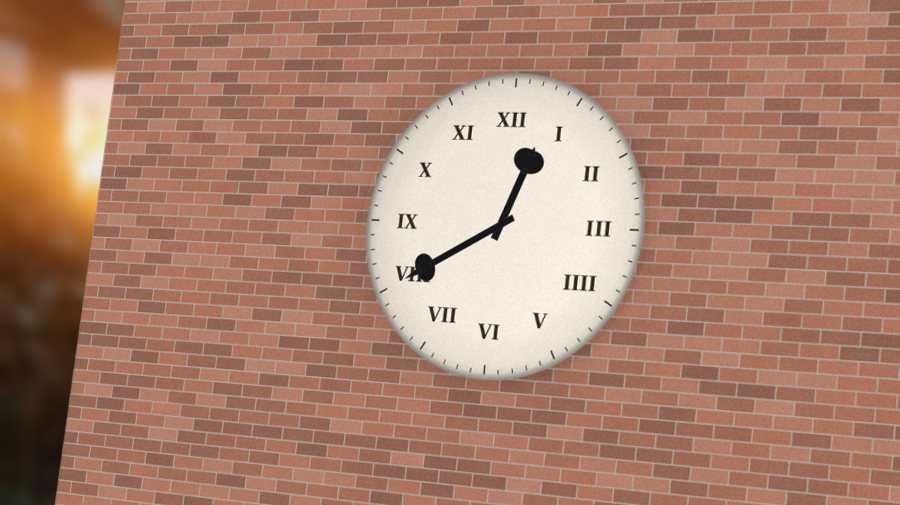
12:40
